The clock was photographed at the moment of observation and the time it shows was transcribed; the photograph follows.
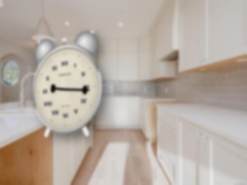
9:16
